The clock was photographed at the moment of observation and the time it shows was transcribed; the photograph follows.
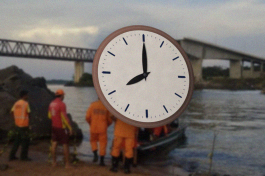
8:00
